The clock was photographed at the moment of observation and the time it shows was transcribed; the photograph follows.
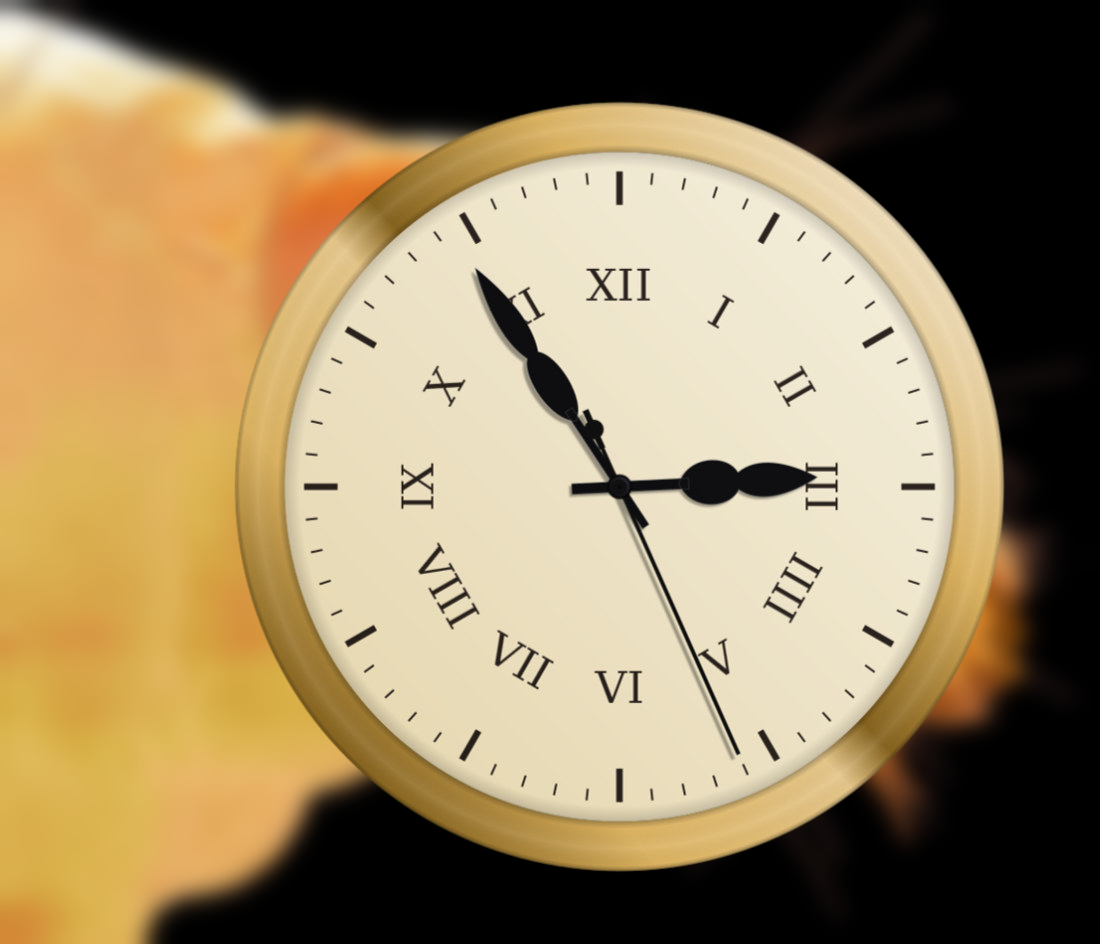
2:54:26
